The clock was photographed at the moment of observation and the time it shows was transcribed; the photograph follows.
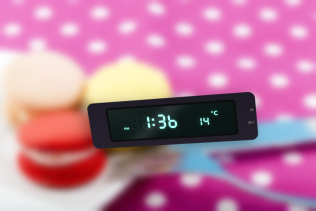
1:36
